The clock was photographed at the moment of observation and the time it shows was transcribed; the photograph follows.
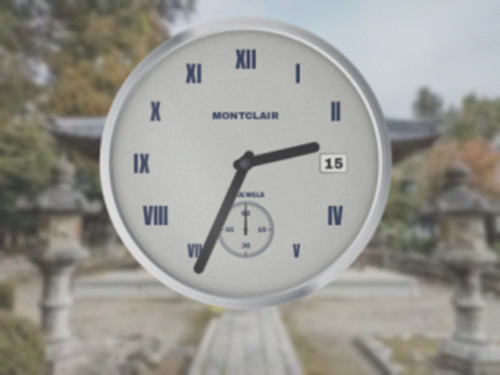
2:34
